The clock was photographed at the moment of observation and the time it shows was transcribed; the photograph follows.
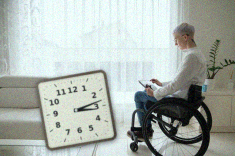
3:13
